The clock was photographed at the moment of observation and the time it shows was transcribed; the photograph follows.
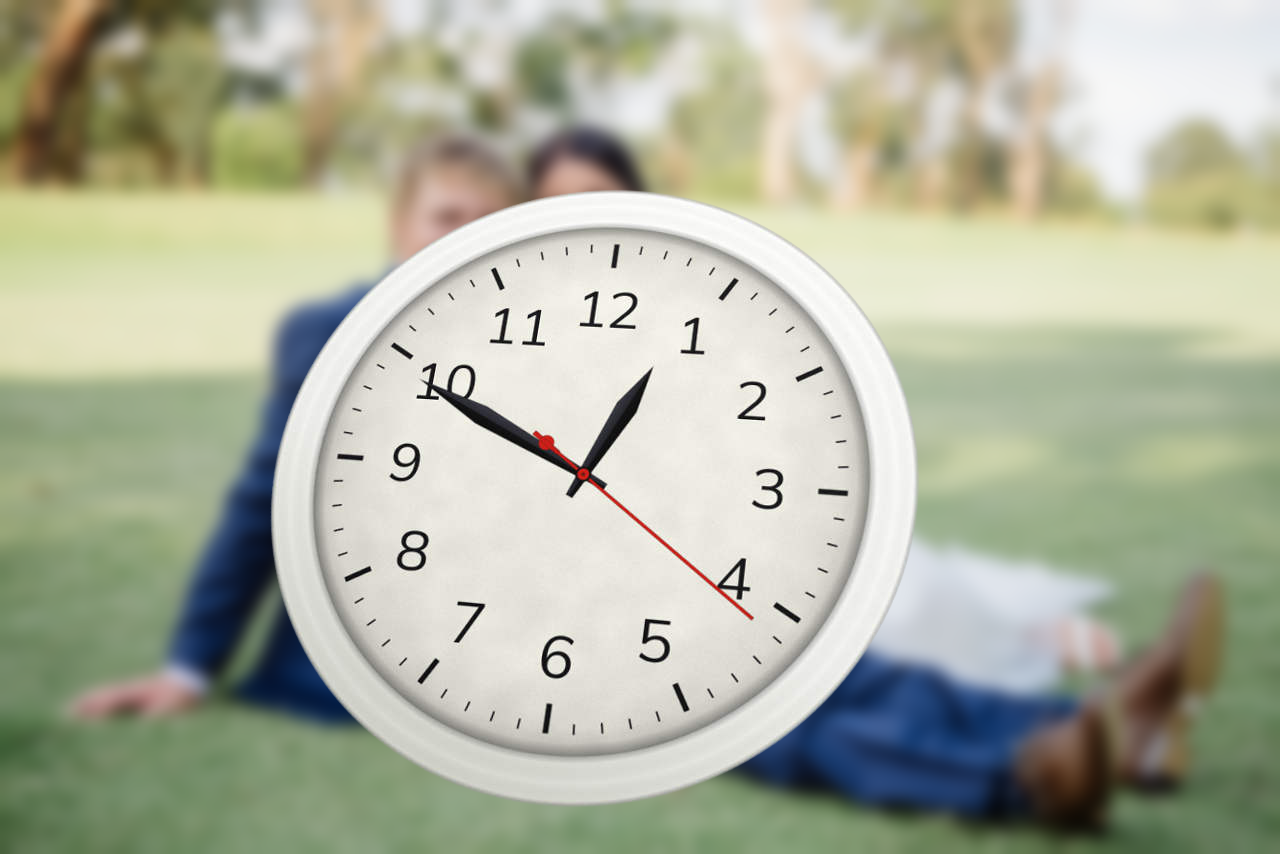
12:49:21
